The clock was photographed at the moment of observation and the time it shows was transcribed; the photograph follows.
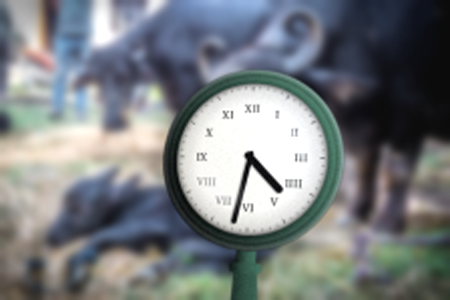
4:32
